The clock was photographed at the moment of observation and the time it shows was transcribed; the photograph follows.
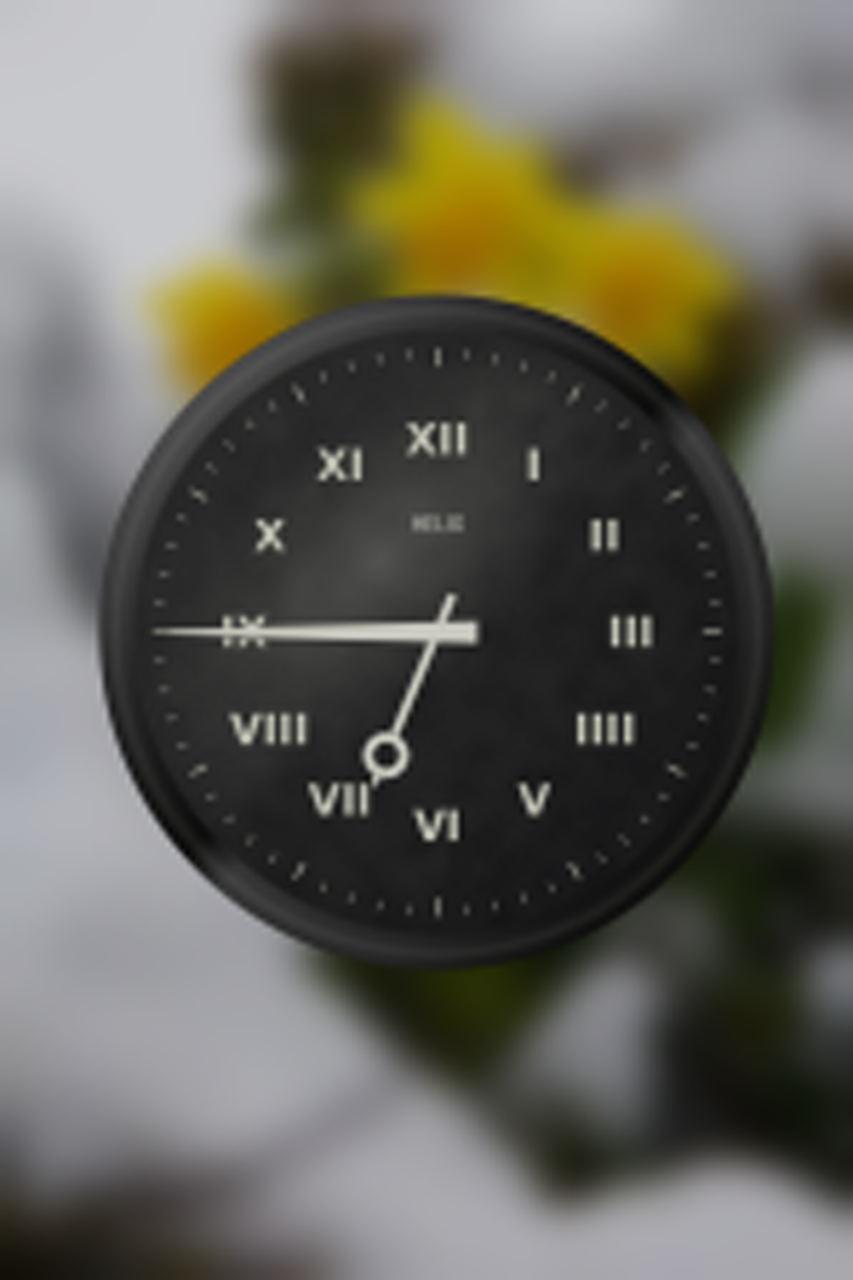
6:45
